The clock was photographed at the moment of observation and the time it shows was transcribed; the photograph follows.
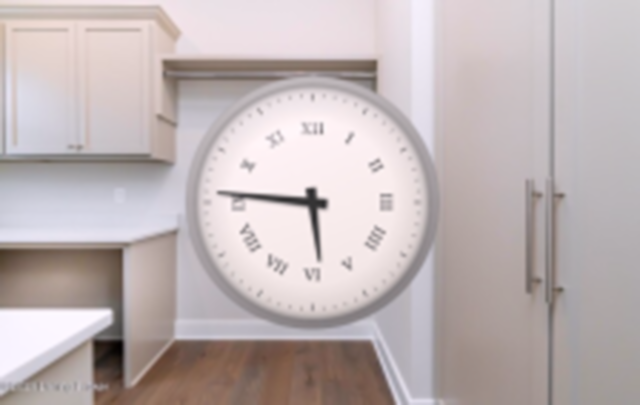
5:46
